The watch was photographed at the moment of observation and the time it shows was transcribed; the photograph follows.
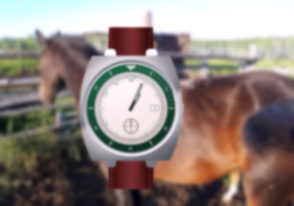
1:04
